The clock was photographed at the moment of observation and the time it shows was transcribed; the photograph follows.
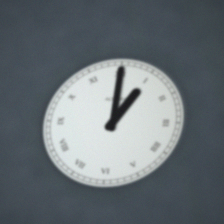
1:00
